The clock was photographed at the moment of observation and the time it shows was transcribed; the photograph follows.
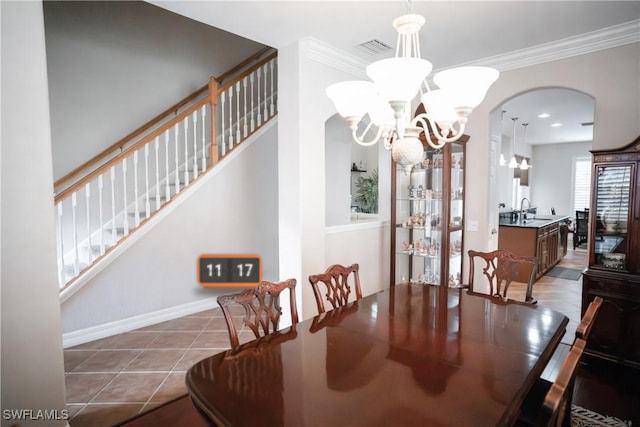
11:17
